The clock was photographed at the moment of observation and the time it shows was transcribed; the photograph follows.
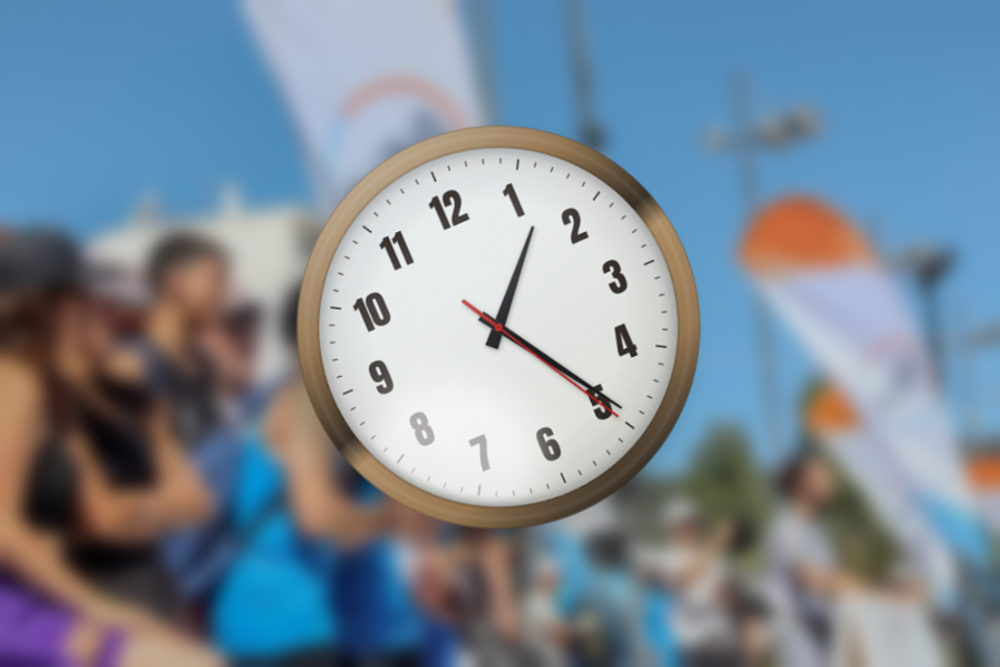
1:24:25
